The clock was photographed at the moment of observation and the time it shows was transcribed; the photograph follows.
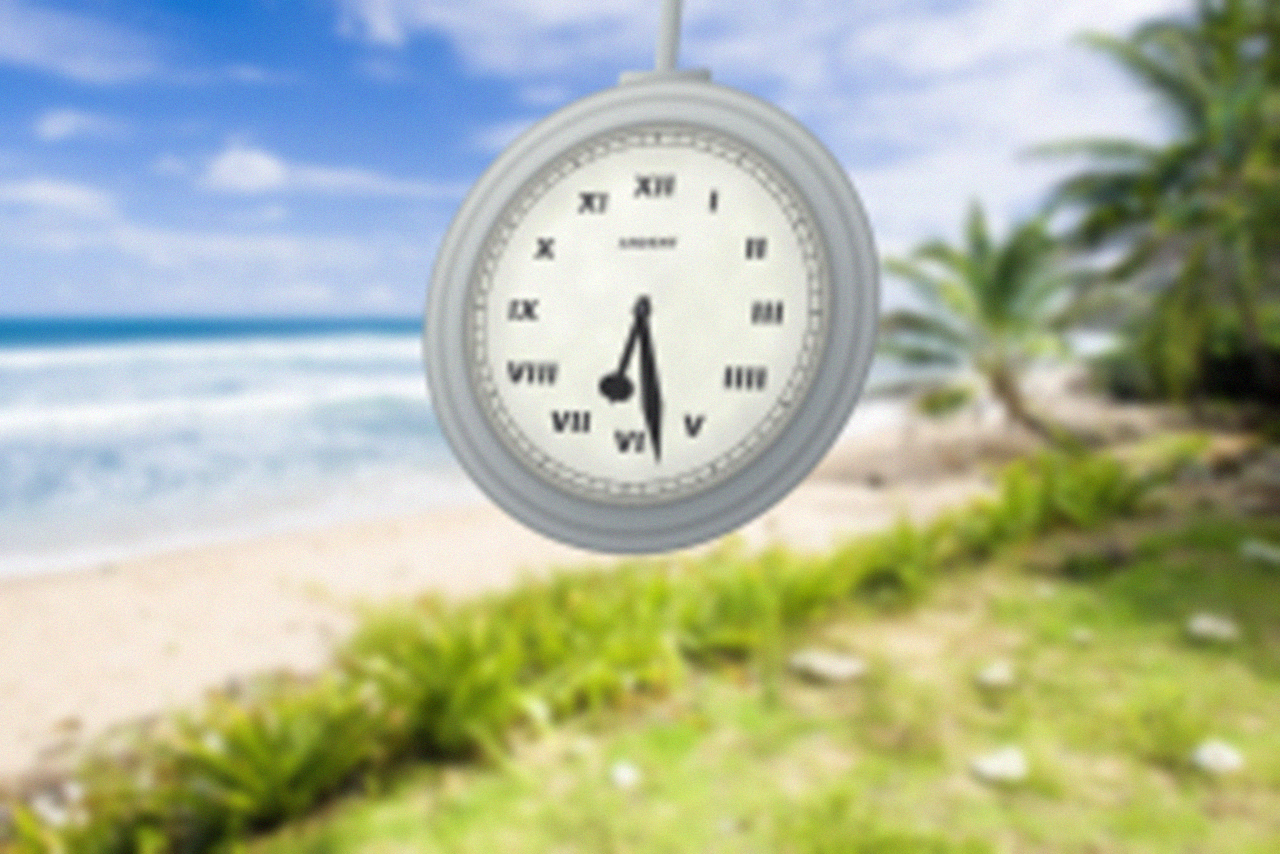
6:28
